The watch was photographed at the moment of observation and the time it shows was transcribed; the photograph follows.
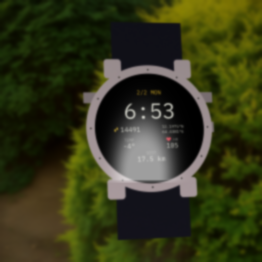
6:53
